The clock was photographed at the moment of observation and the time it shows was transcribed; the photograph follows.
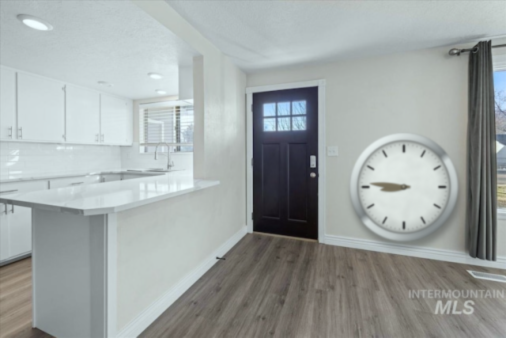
8:46
